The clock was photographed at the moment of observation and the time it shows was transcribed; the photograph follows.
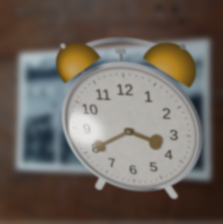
3:40
